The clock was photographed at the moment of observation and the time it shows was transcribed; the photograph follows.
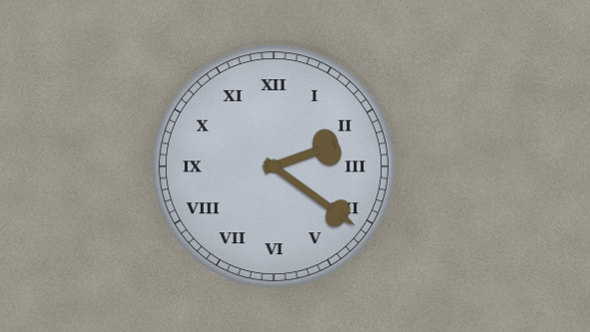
2:21
